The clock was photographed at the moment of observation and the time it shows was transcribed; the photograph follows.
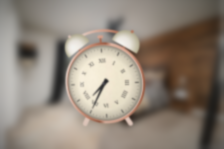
7:35
